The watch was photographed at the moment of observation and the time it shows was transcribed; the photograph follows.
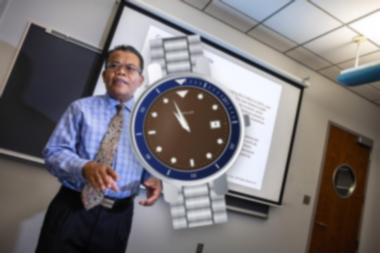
10:57
